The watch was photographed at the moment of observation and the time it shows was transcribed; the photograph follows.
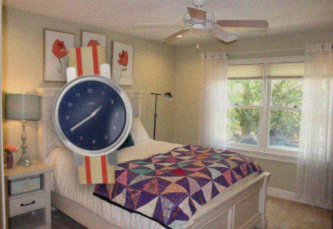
1:40
